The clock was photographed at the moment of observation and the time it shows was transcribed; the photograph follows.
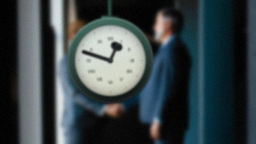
12:48
